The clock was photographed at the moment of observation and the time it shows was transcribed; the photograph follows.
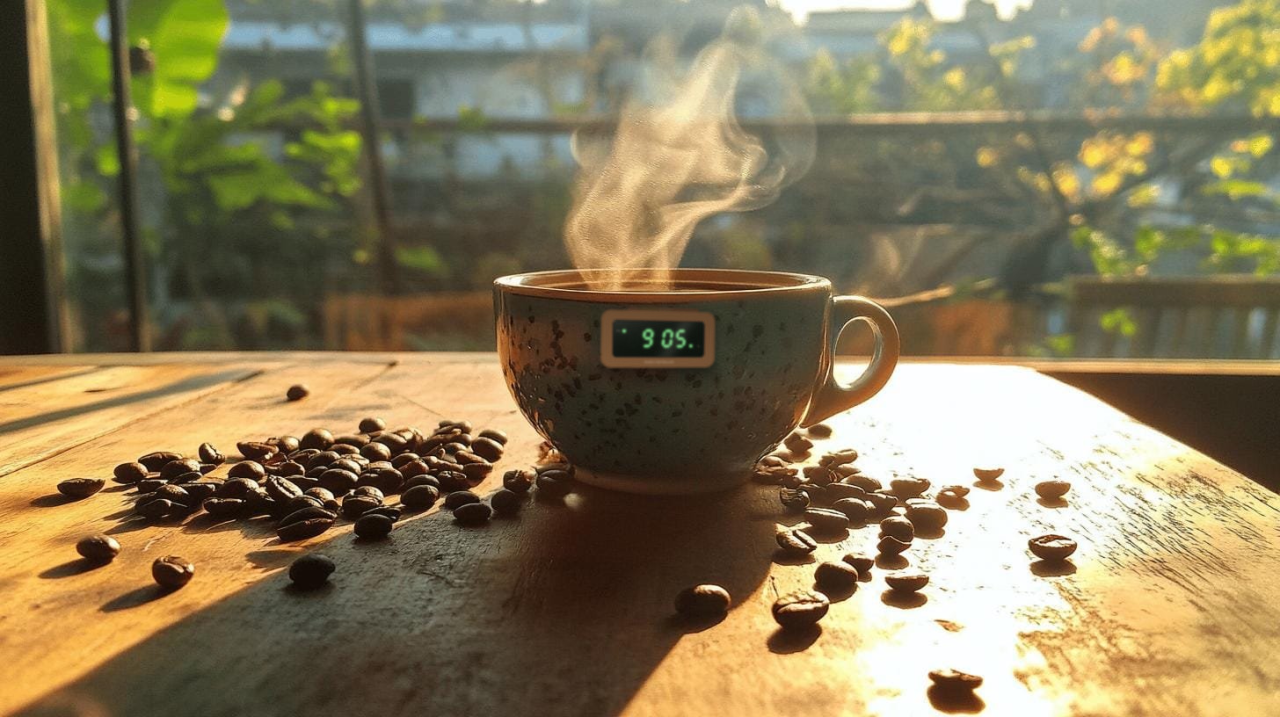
9:05
